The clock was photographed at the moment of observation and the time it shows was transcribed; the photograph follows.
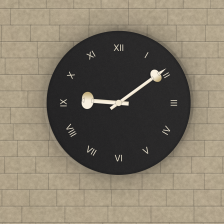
9:09
